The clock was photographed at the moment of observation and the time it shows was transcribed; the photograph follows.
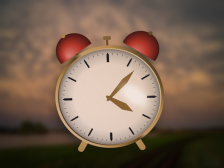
4:07
